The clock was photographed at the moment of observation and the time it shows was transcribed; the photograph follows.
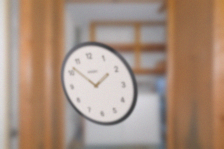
1:52
